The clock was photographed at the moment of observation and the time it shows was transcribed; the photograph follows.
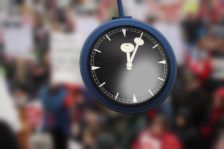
12:05
